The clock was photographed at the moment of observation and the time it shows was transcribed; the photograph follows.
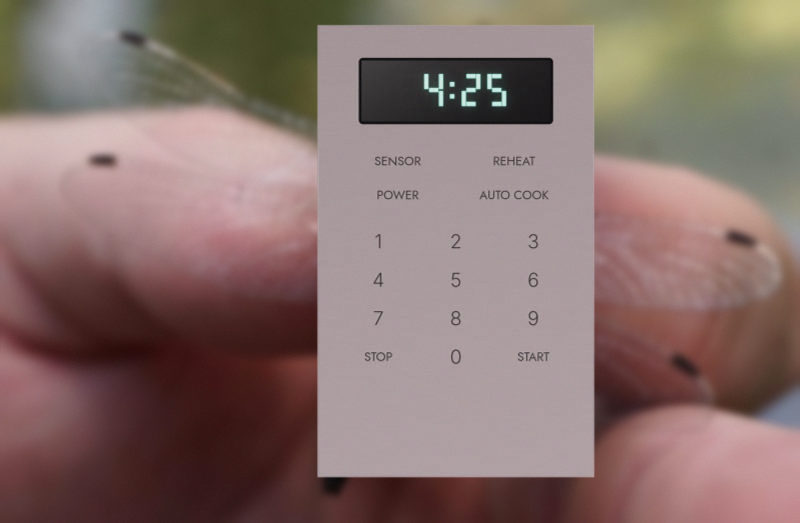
4:25
